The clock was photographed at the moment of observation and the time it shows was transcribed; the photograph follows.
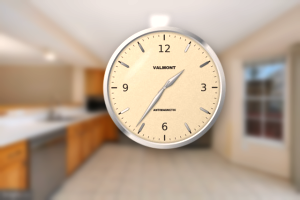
1:36
